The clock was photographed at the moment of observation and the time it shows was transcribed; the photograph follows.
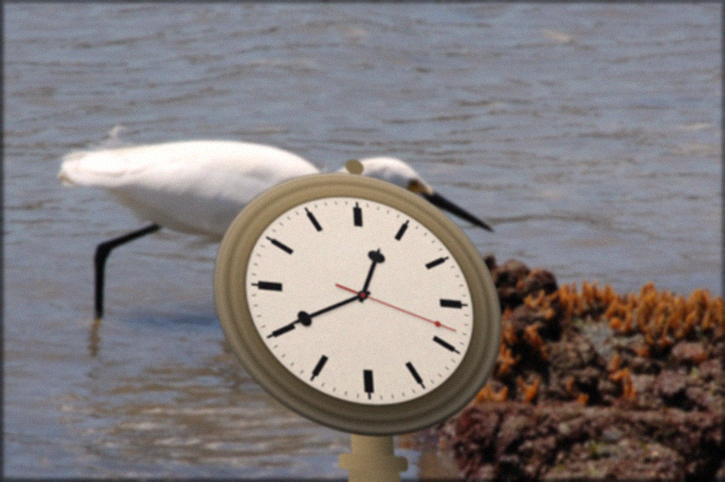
12:40:18
